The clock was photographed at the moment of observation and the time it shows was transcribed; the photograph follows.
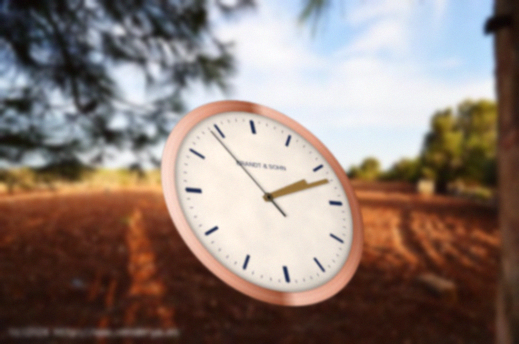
2:11:54
